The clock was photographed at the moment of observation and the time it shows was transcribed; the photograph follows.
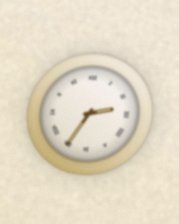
2:35
